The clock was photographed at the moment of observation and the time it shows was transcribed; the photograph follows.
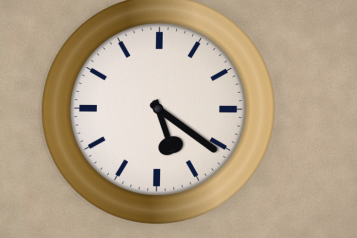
5:21
